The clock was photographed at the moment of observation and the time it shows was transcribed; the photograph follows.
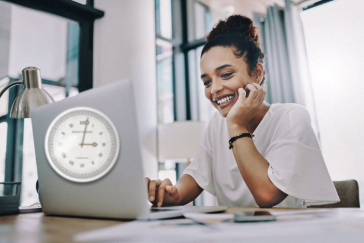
3:02
